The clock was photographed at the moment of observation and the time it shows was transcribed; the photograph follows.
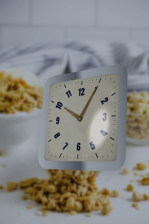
10:05
